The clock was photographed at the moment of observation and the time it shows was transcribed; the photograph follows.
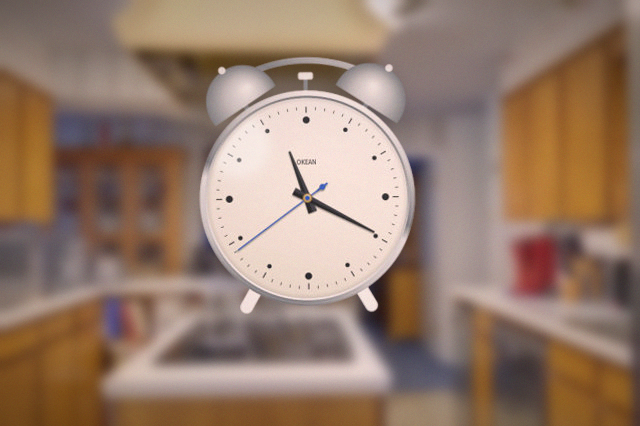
11:19:39
